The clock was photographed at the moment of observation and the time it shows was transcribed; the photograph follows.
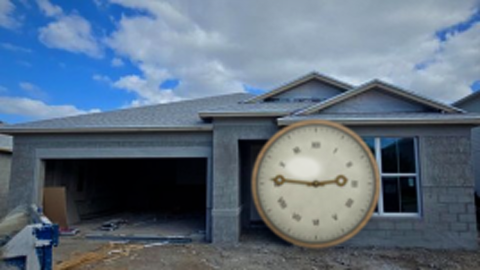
2:46
